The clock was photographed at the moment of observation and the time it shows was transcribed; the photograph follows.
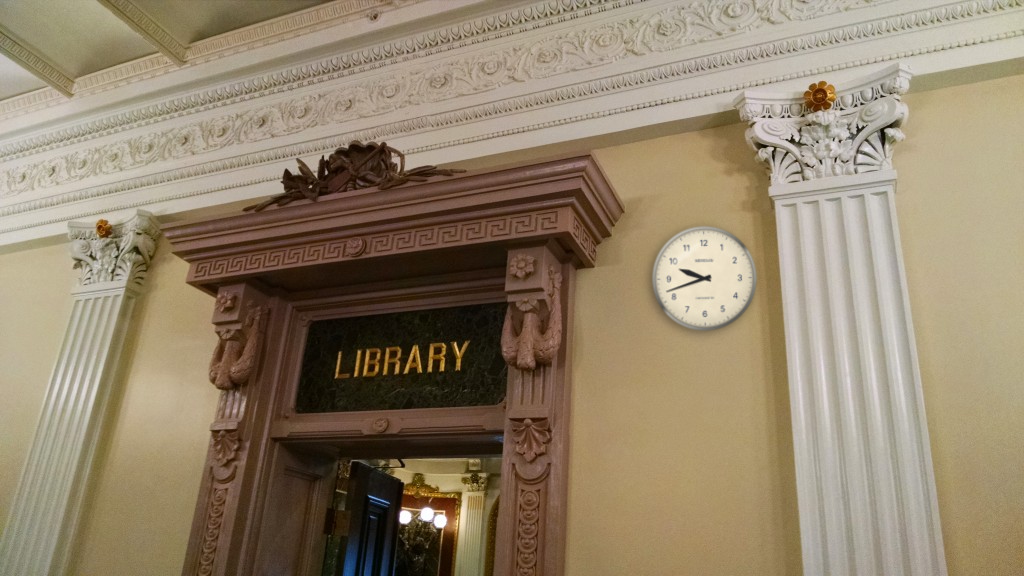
9:42
